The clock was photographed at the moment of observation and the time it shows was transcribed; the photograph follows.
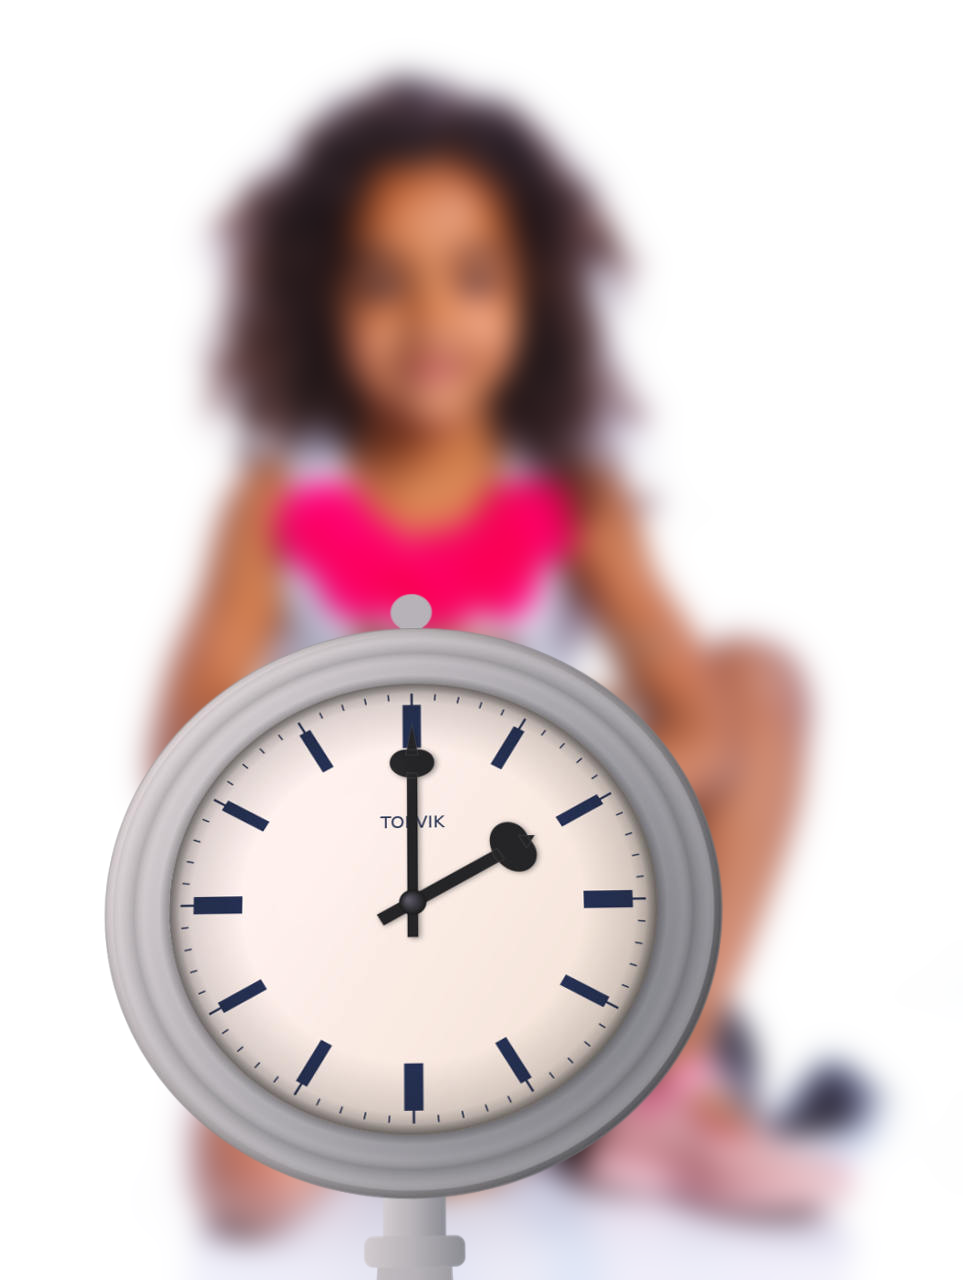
2:00
